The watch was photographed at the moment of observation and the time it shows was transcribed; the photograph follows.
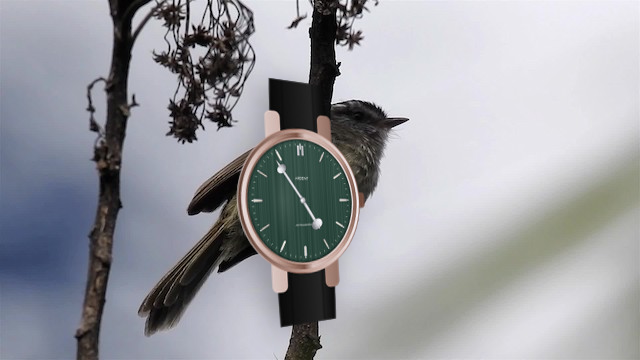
4:54
